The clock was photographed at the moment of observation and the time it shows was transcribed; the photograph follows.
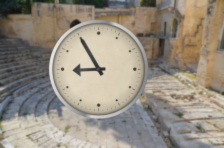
8:55
